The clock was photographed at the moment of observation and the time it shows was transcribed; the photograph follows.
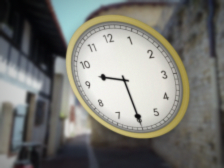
9:30
